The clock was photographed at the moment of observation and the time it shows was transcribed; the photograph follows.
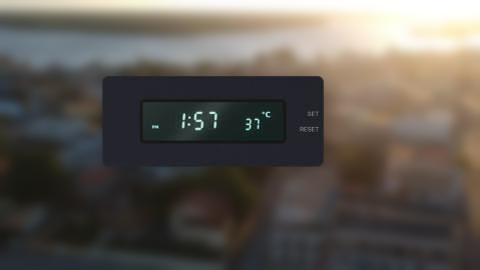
1:57
